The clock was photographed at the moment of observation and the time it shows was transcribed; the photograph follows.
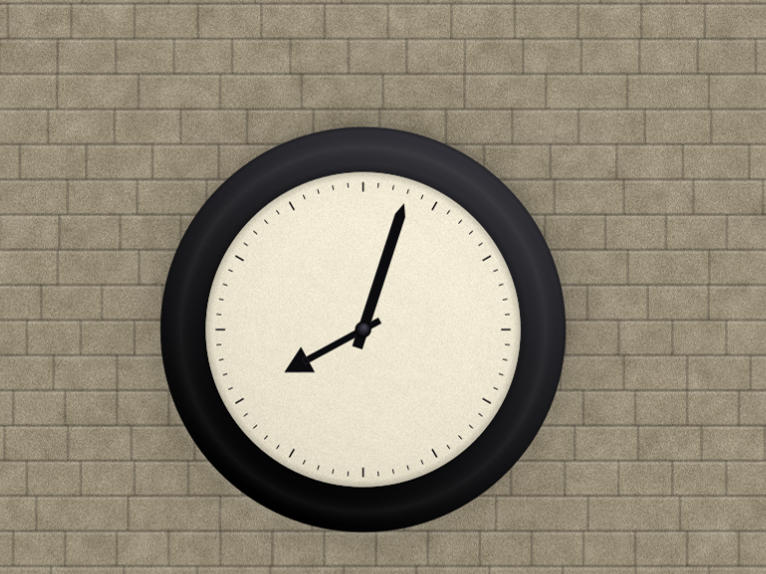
8:03
